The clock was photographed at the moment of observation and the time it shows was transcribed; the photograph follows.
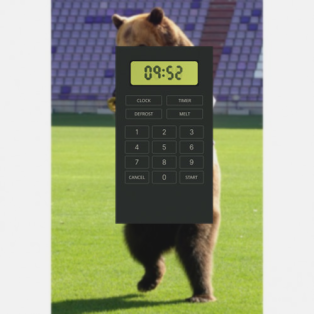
9:52
